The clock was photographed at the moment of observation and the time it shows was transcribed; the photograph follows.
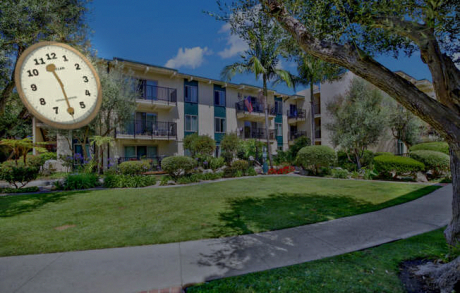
11:30
